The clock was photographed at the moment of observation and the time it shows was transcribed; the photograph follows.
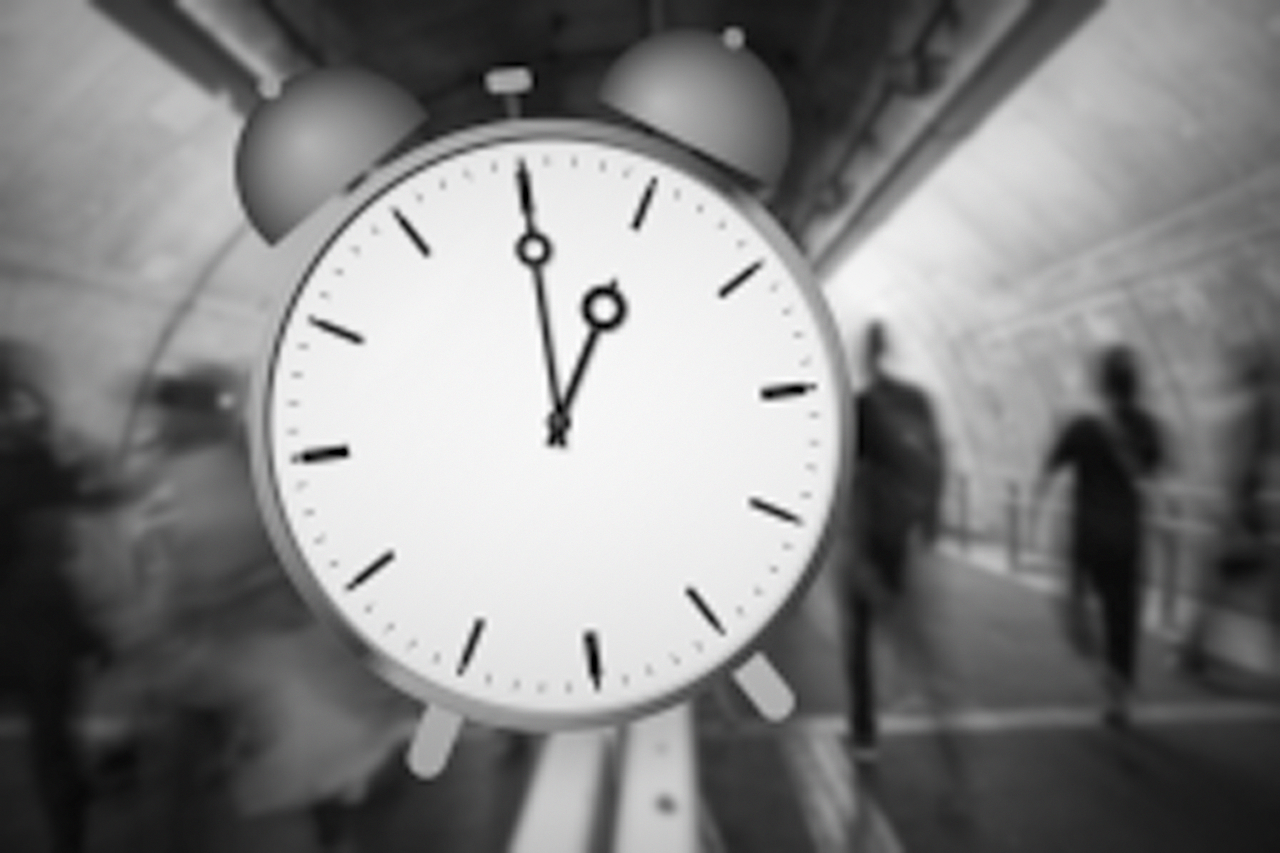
1:00
